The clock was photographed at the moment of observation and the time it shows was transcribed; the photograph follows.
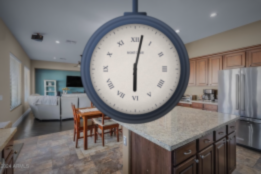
6:02
